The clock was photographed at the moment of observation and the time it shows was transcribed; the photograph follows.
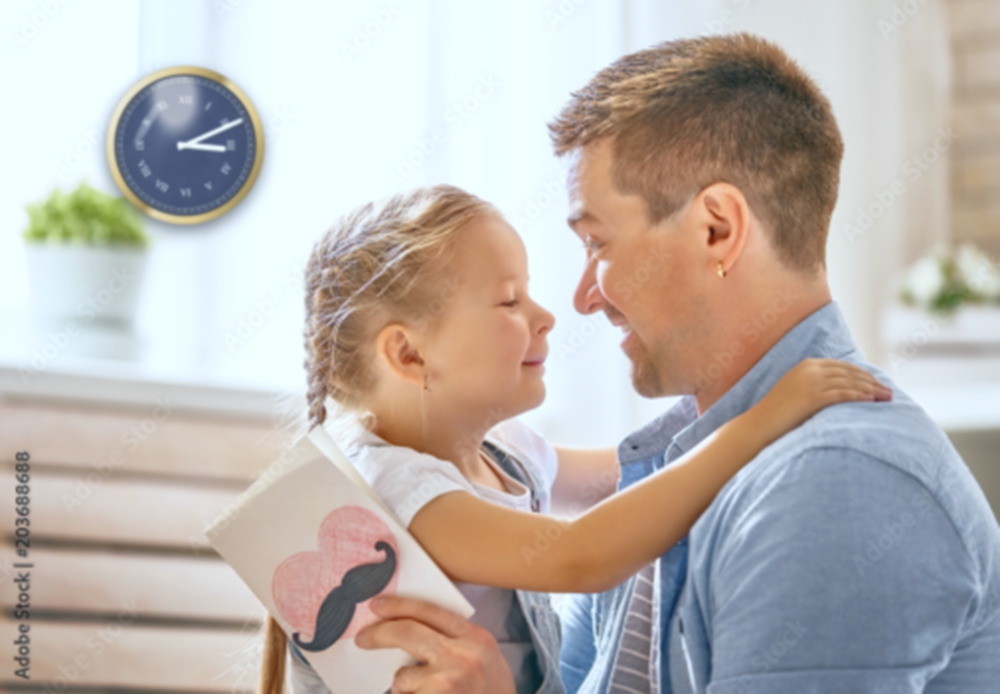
3:11
